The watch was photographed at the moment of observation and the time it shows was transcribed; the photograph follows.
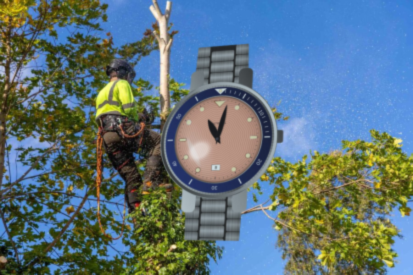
11:02
